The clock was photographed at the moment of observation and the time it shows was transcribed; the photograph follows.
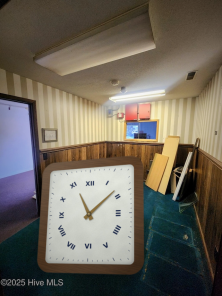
11:08
